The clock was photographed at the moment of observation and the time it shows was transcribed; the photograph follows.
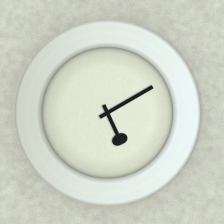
5:10
